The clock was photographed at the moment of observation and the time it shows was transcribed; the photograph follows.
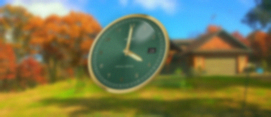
4:00
